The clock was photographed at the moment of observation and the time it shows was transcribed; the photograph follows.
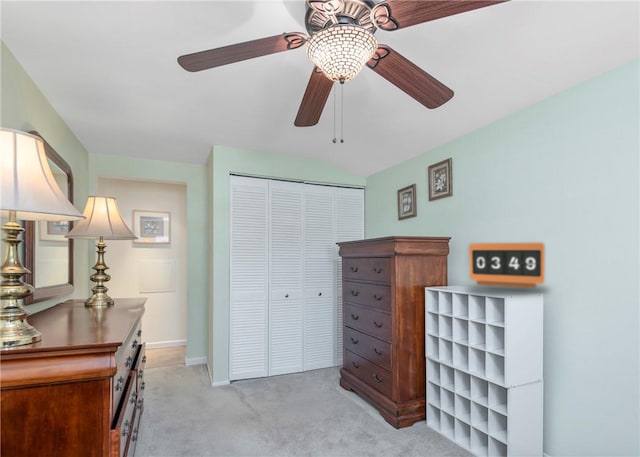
3:49
